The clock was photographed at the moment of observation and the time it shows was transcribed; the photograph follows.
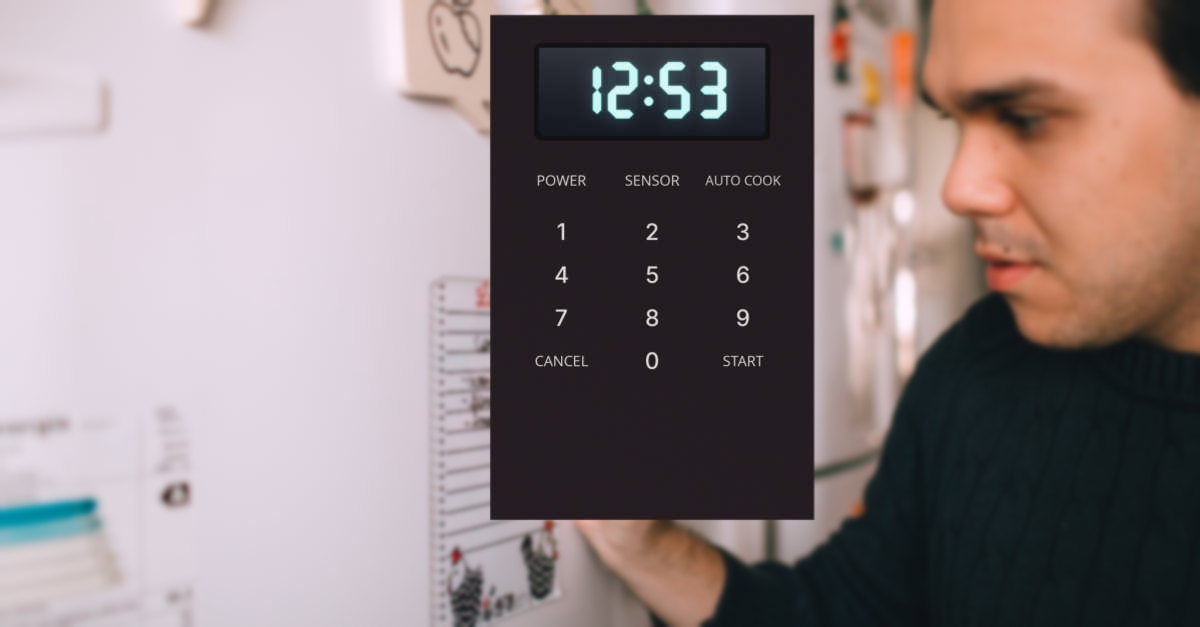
12:53
